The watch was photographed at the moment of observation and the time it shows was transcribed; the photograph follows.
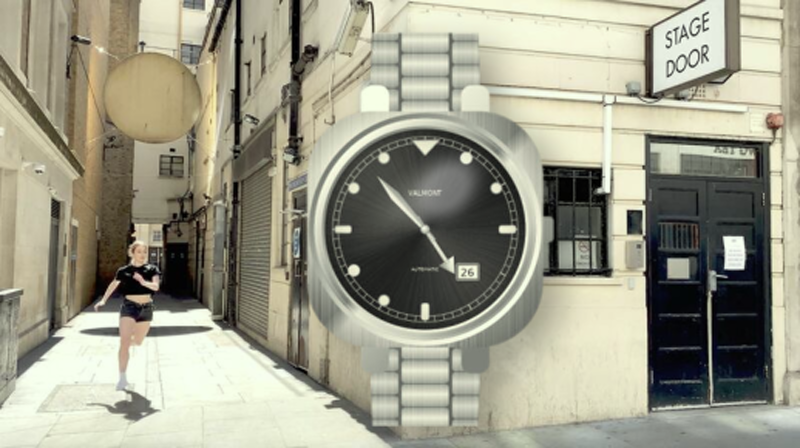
4:53
